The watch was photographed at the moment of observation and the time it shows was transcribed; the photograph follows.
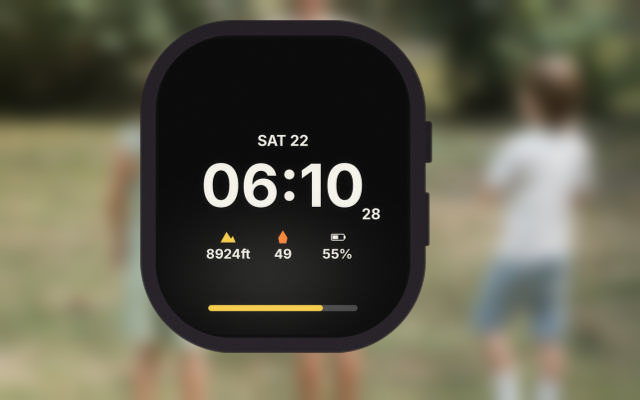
6:10:28
